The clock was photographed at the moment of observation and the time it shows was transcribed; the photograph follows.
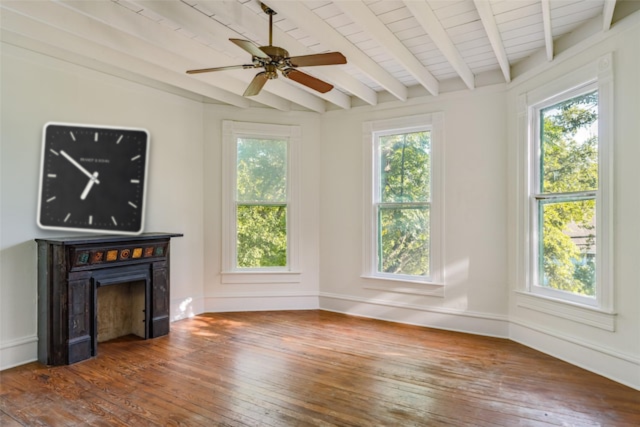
6:51
